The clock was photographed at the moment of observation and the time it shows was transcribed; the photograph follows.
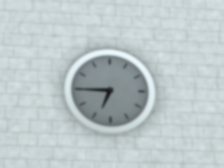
6:45
